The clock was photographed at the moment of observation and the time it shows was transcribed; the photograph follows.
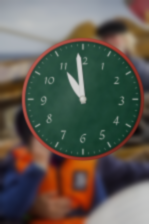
10:59
